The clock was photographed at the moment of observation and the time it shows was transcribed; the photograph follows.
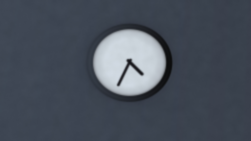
4:34
